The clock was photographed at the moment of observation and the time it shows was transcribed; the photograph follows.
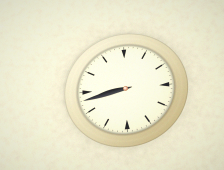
8:43
